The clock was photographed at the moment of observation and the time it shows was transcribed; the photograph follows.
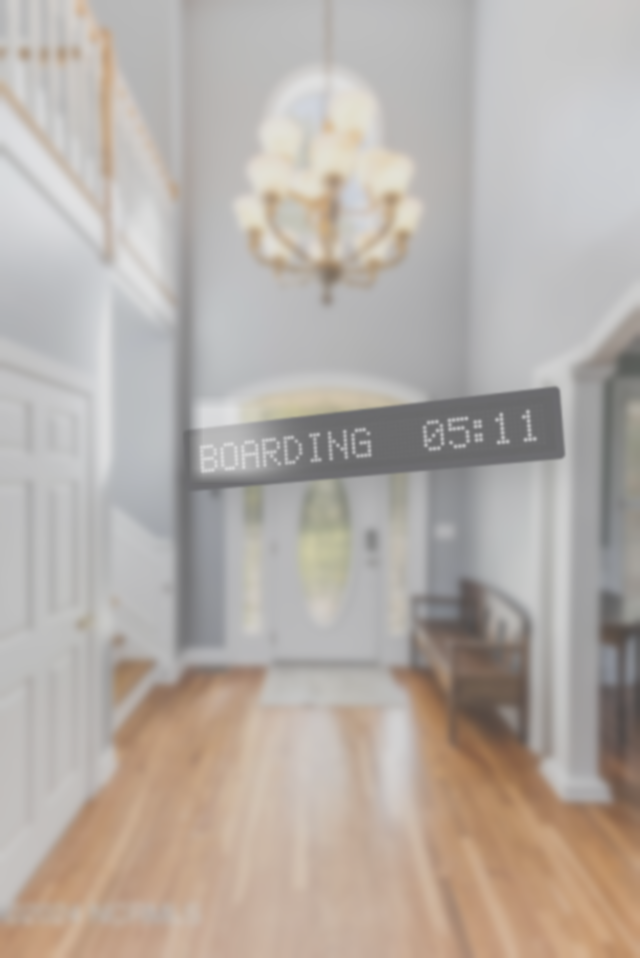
5:11
